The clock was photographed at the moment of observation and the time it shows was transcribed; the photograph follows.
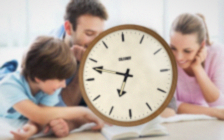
6:48
